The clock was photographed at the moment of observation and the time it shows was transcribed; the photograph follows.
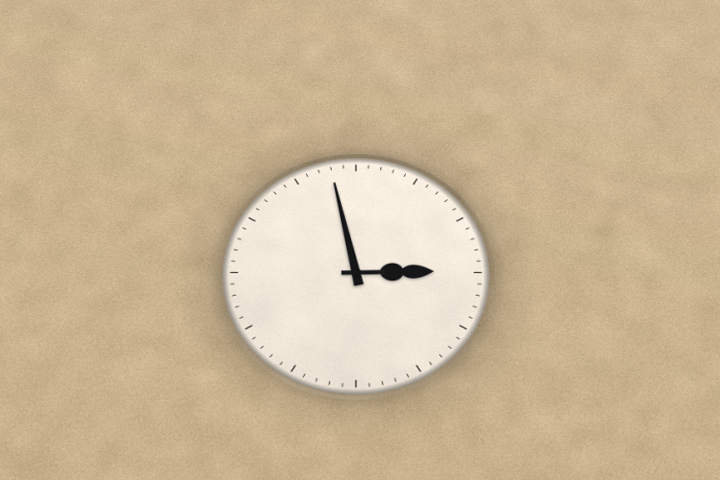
2:58
